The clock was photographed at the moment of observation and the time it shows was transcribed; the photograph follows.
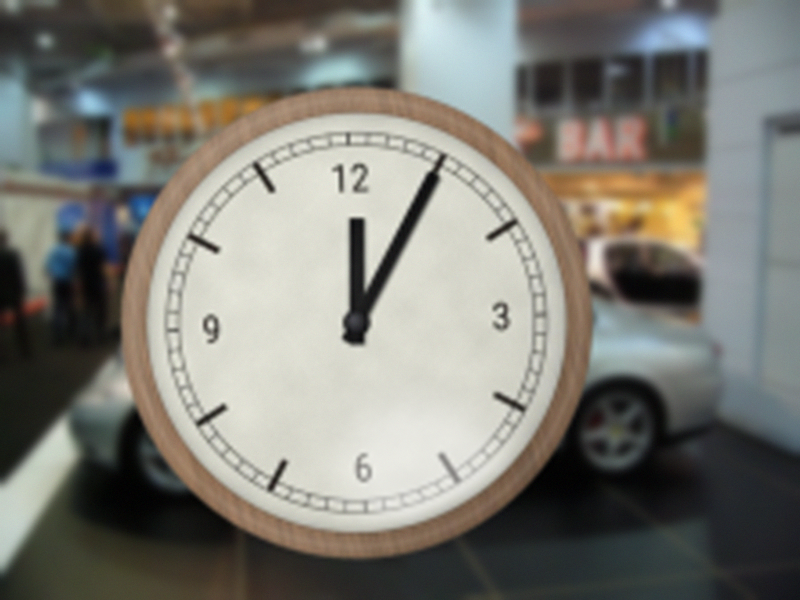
12:05
